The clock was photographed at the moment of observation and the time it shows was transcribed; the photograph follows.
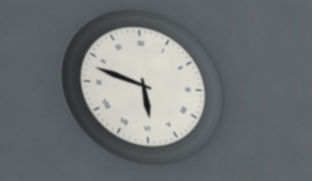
5:48
